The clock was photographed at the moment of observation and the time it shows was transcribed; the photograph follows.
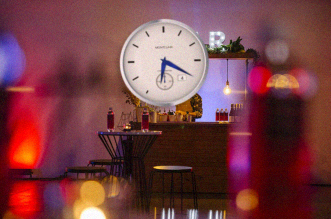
6:20
